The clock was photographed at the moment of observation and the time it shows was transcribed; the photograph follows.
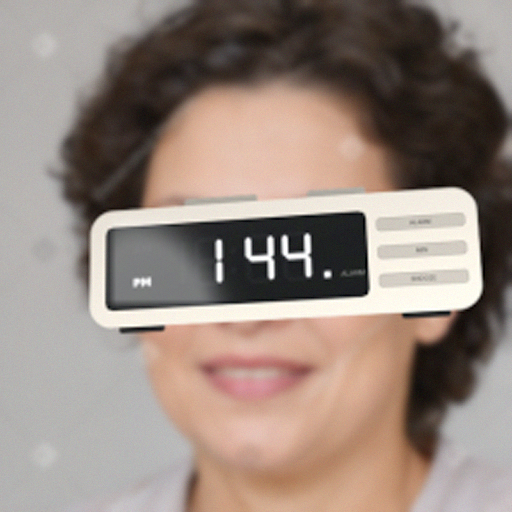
1:44
